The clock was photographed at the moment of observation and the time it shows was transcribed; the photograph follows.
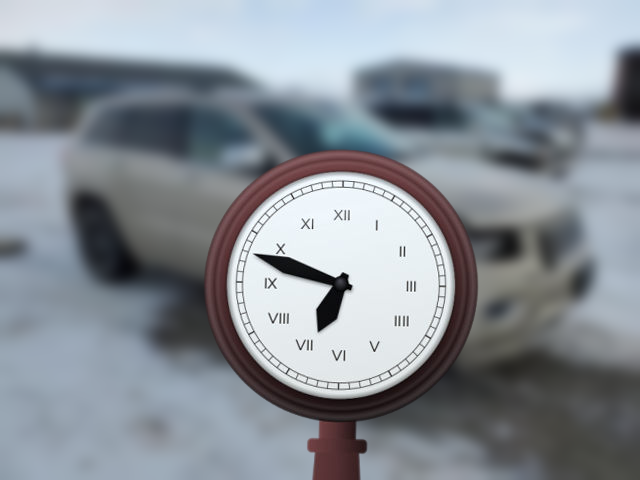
6:48
